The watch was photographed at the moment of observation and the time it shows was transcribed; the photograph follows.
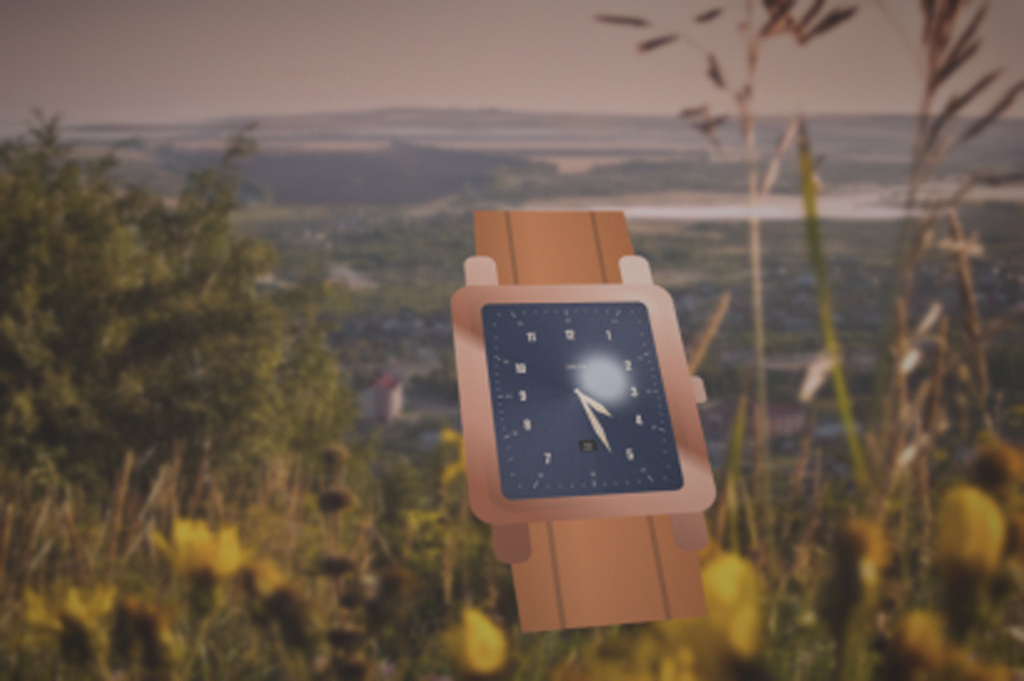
4:27
